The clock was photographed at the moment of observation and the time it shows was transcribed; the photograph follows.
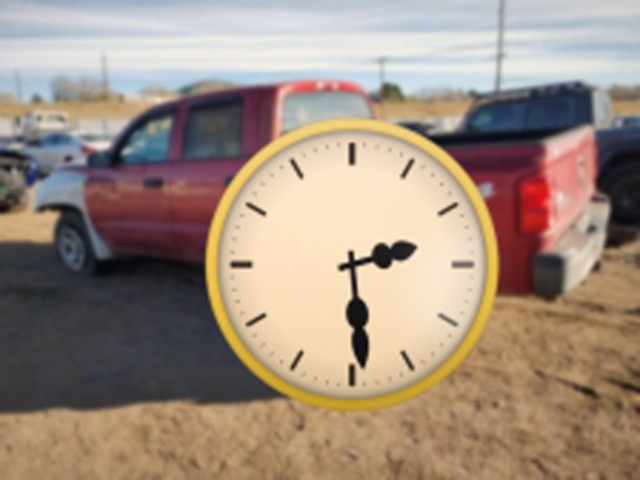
2:29
